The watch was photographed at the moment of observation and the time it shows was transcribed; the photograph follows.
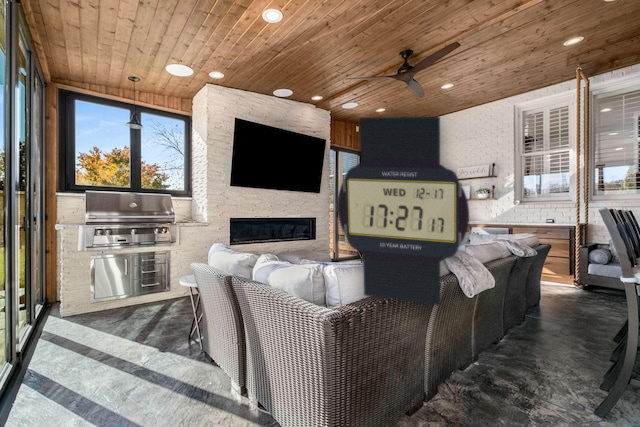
17:27:17
